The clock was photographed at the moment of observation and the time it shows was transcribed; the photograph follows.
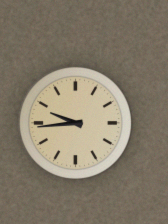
9:44
